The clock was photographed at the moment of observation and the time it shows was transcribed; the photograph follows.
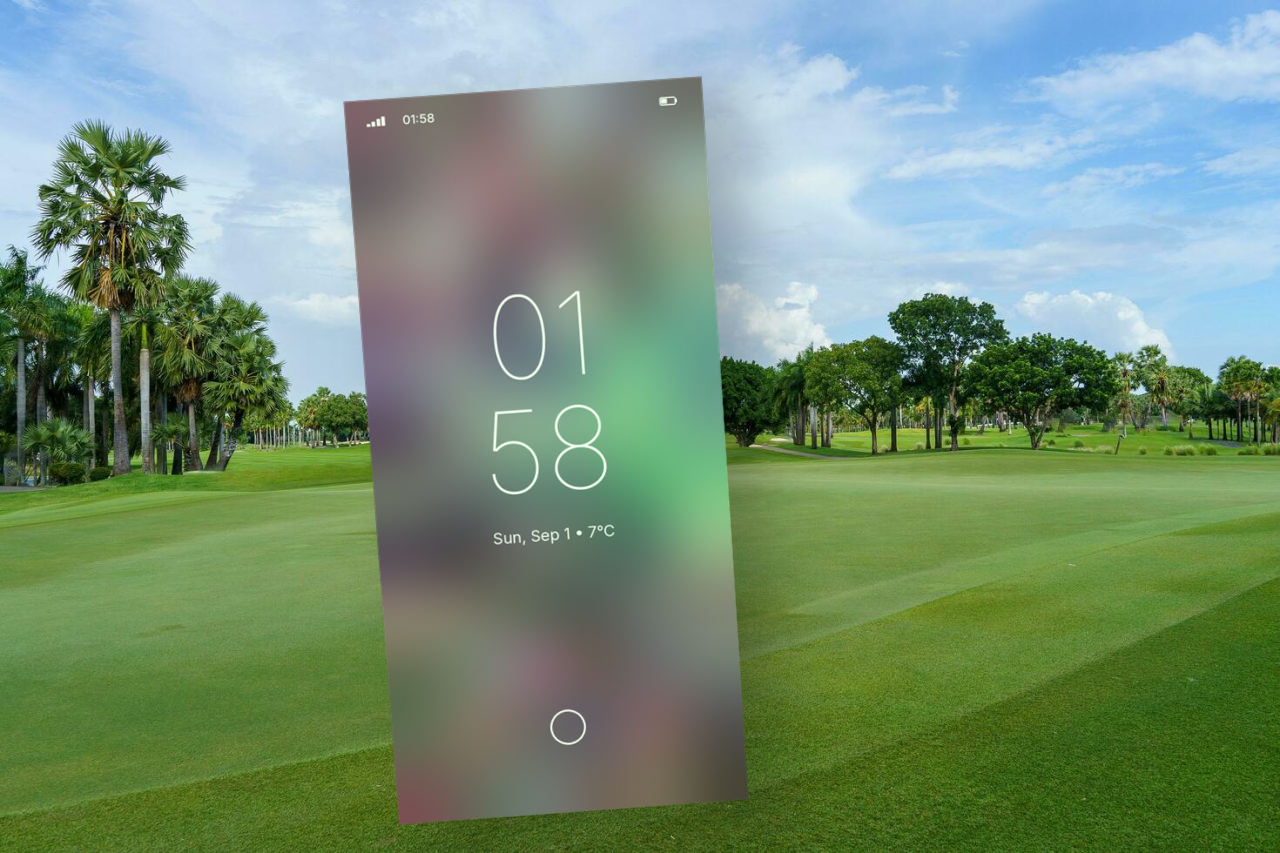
1:58
